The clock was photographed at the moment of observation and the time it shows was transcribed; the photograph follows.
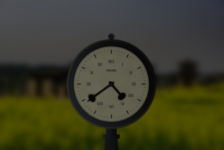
4:39
